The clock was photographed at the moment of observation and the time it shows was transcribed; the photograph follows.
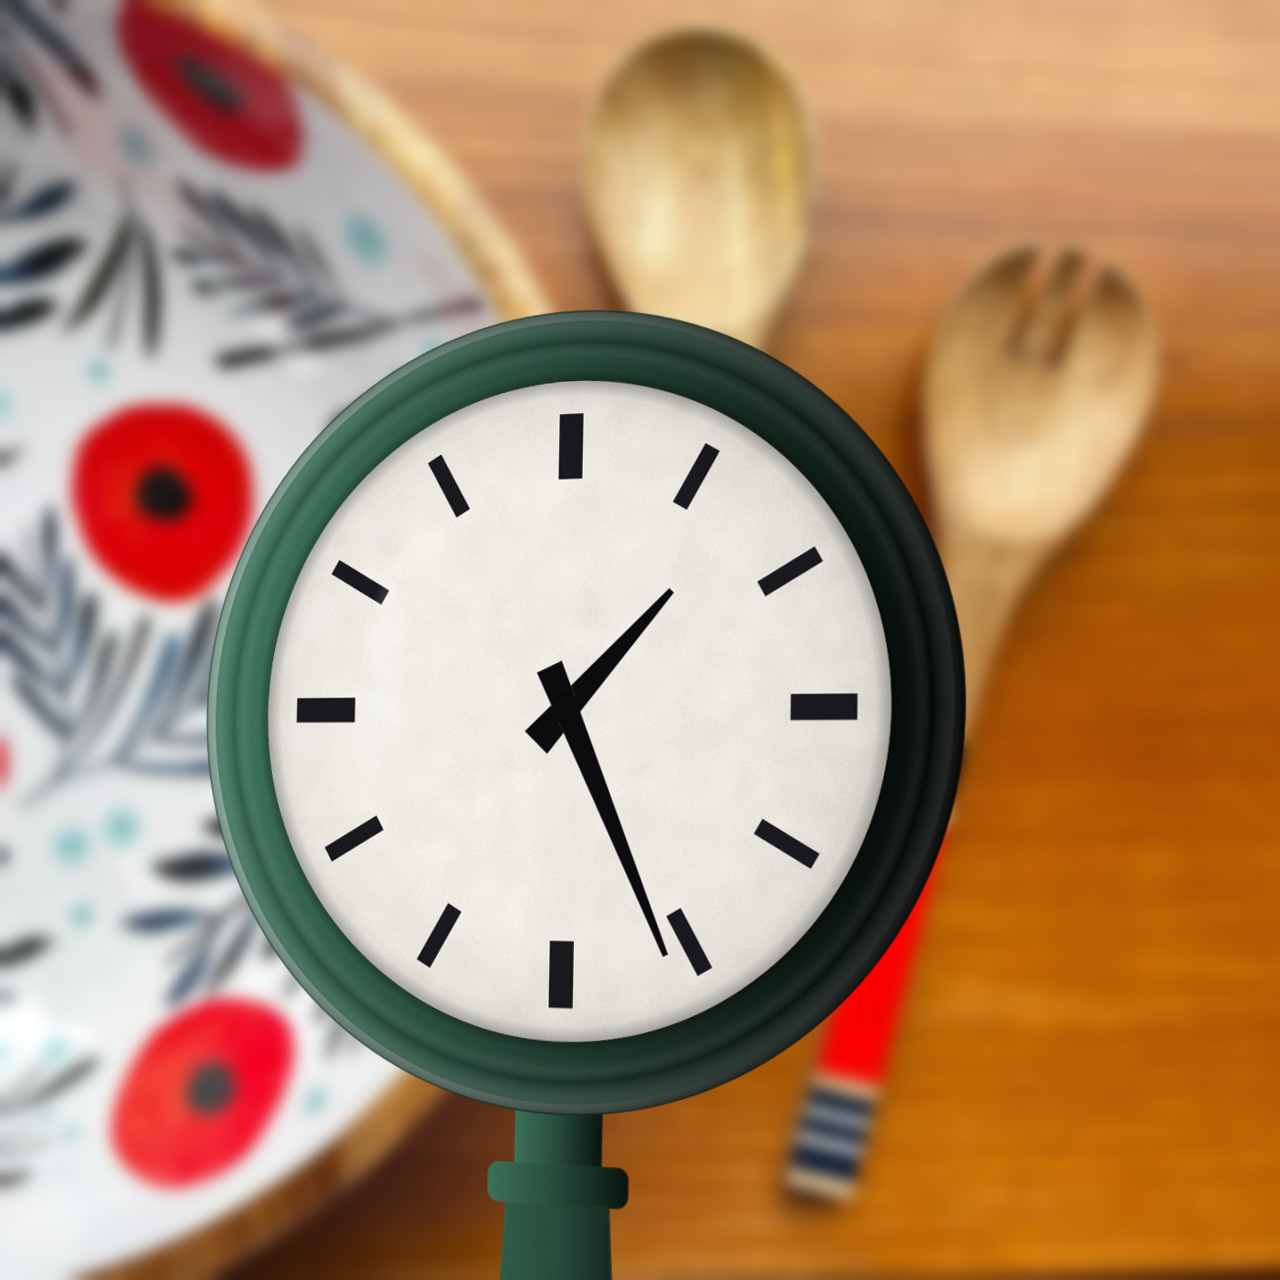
1:26
